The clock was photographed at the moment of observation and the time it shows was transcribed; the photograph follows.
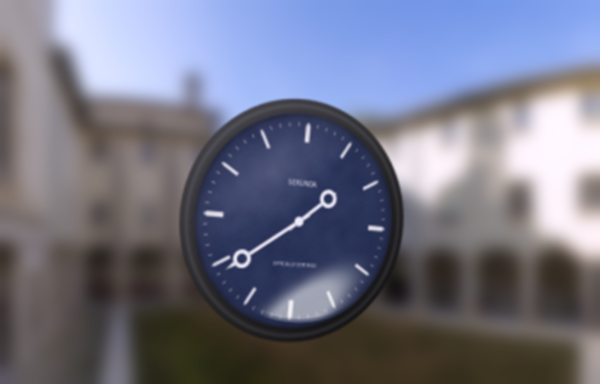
1:39
